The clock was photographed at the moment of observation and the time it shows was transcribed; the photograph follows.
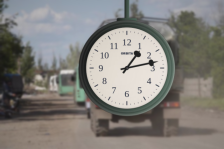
1:13
